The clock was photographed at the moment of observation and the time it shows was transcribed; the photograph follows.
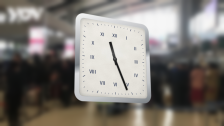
11:26
